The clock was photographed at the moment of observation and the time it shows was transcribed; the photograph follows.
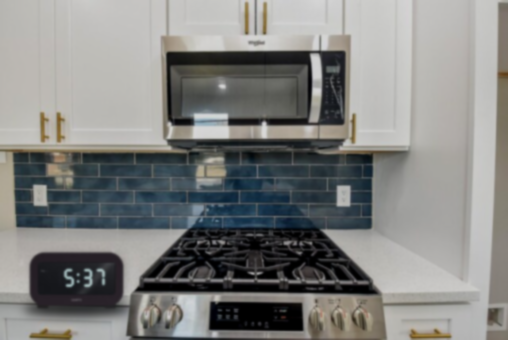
5:37
